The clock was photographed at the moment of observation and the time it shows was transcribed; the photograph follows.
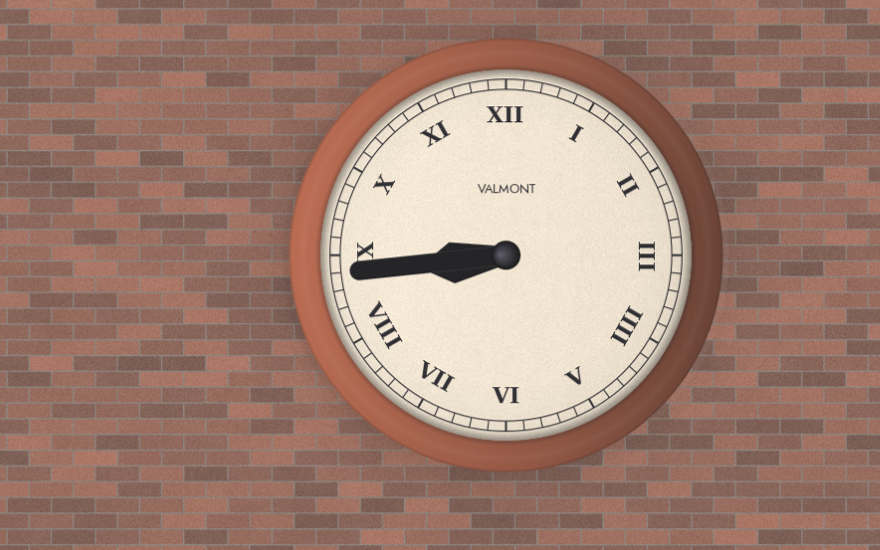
8:44
